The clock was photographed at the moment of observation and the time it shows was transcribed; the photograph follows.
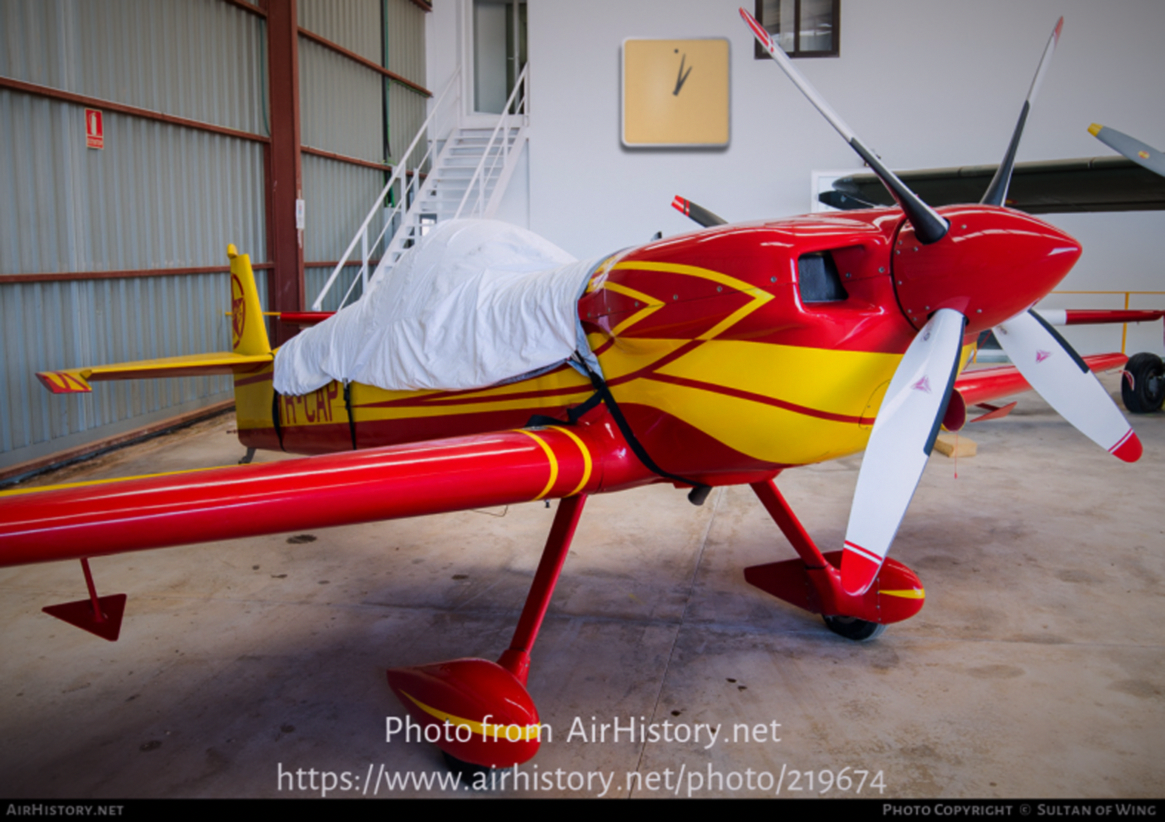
1:02
